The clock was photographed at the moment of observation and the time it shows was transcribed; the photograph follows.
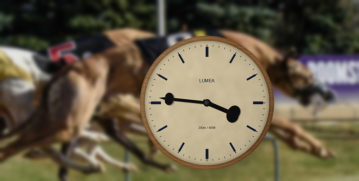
3:46
